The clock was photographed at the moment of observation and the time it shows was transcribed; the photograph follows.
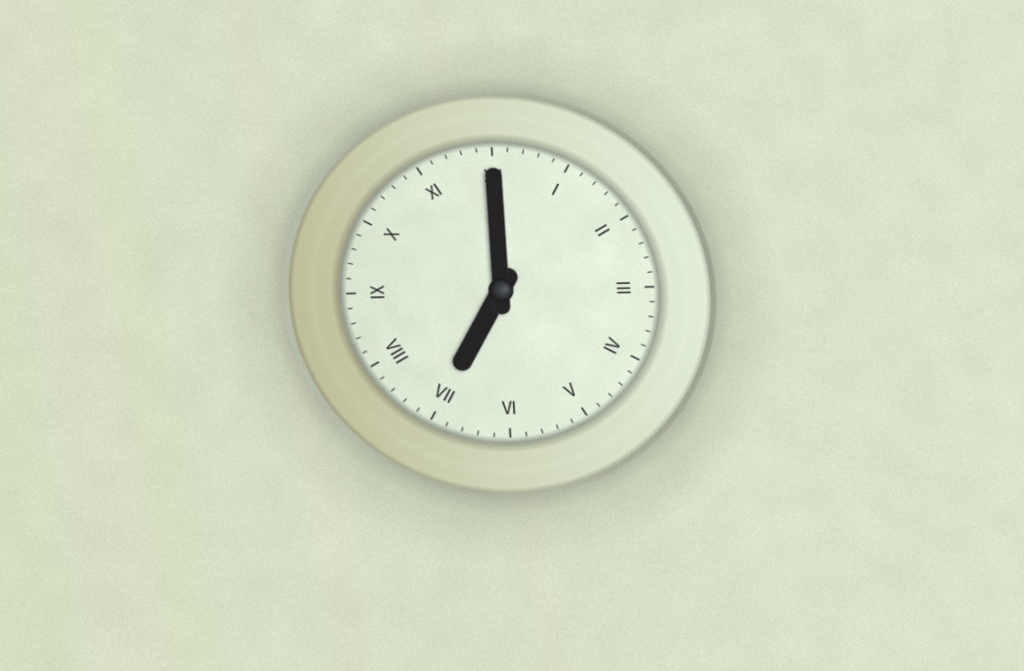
7:00
